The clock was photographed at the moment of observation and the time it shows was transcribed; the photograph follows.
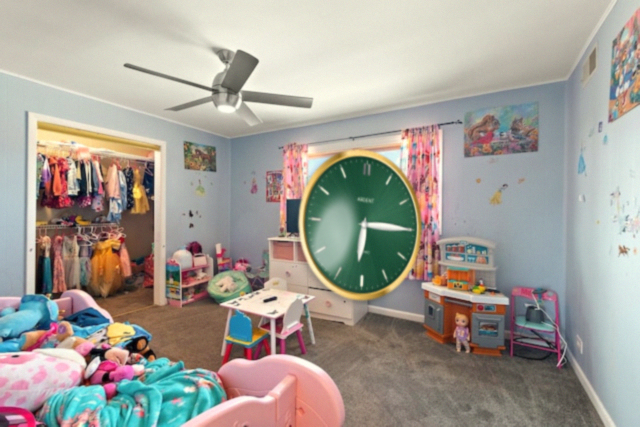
6:15
